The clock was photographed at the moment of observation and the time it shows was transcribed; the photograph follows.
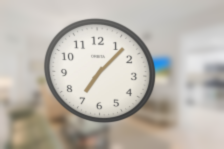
7:07
